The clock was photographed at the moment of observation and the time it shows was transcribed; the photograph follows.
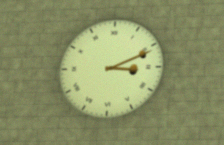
3:11
